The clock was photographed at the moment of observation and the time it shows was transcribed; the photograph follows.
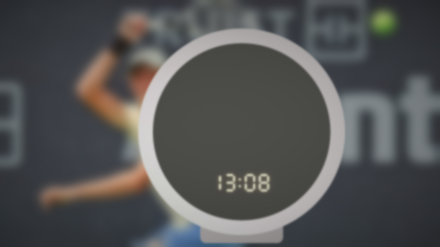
13:08
